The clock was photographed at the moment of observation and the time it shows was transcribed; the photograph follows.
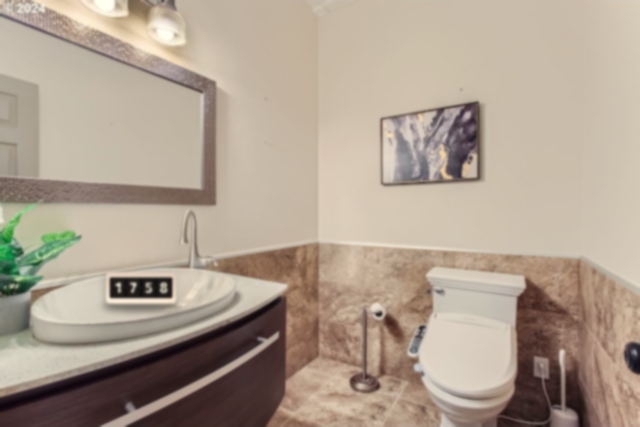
17:58
